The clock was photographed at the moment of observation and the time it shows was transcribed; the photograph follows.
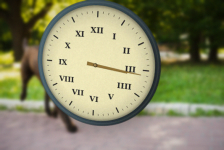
3:16
